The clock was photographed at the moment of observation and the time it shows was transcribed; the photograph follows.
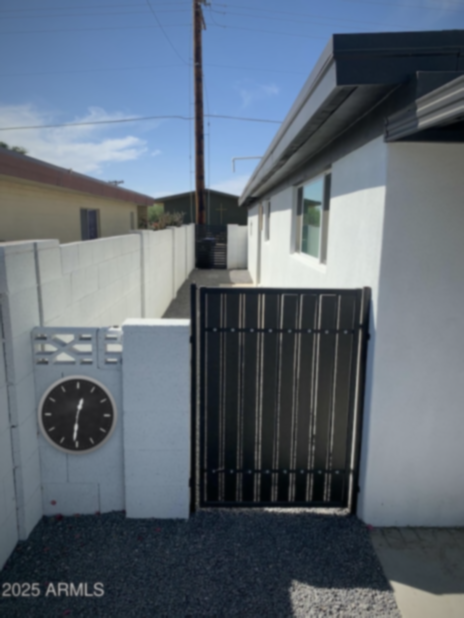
12:31
